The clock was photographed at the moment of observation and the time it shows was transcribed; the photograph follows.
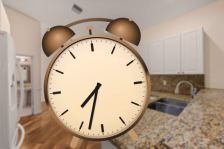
7:33
